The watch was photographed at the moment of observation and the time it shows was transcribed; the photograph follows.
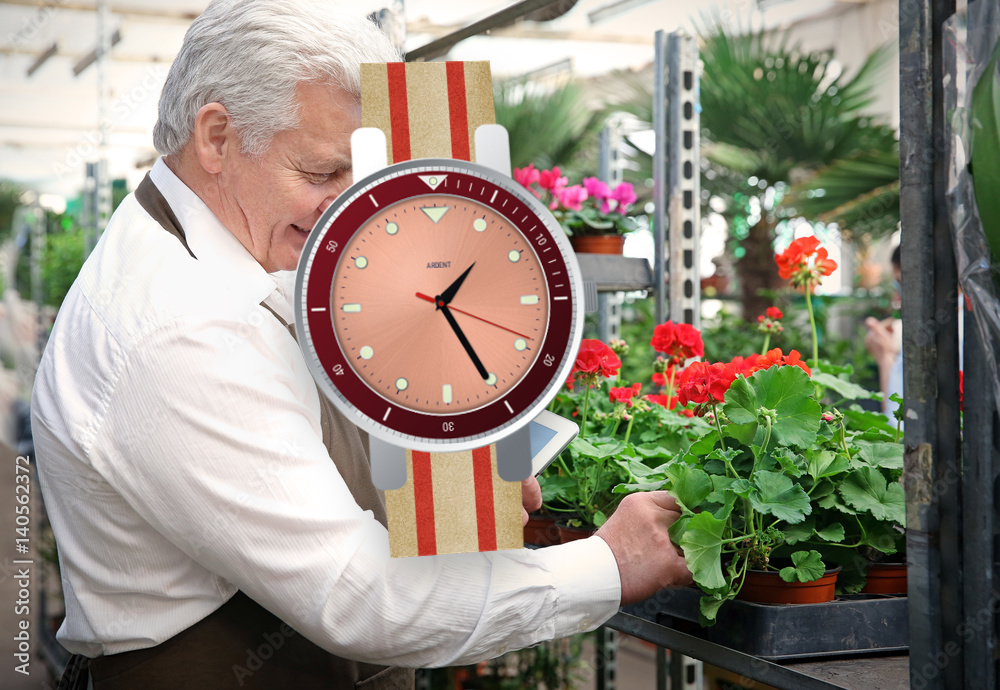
1:25:19
